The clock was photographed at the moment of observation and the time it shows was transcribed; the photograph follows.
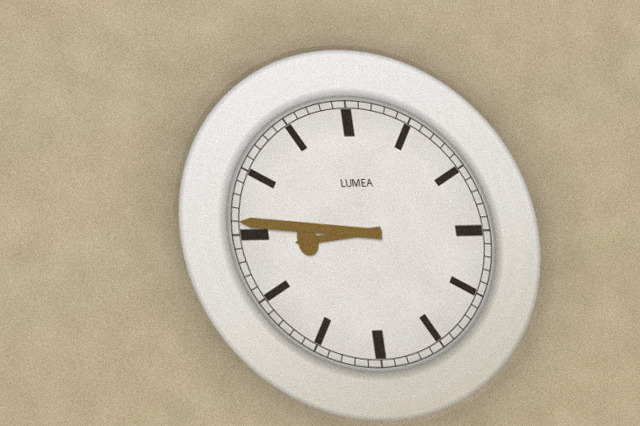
8:46
